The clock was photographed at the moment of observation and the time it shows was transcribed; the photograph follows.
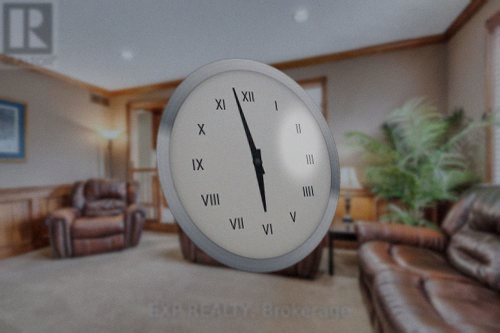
5:58
